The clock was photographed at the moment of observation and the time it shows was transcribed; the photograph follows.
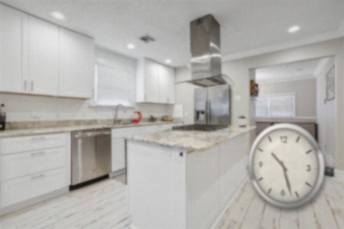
10:27
